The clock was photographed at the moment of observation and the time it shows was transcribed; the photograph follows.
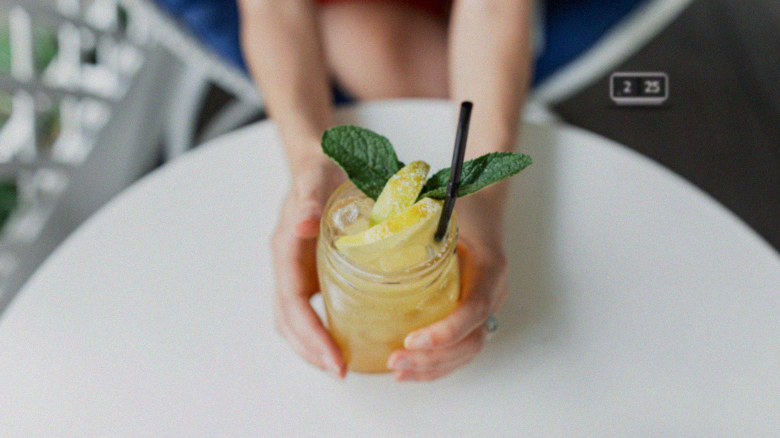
2:25
